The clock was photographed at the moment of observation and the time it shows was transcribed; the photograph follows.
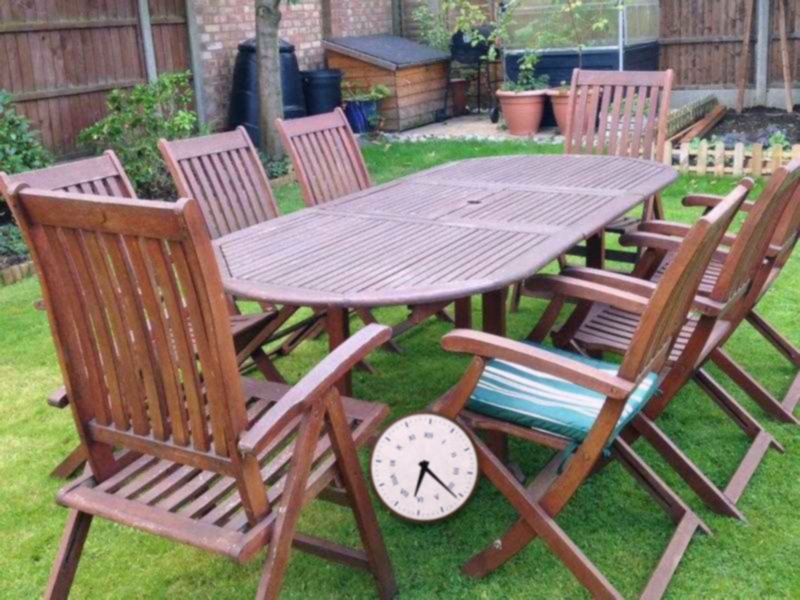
6:21
